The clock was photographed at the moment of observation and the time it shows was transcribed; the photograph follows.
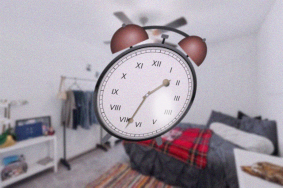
1:33
